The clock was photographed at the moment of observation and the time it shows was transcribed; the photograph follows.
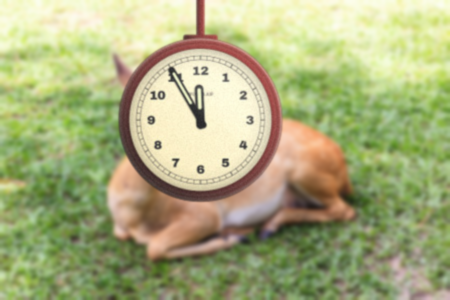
11:55
